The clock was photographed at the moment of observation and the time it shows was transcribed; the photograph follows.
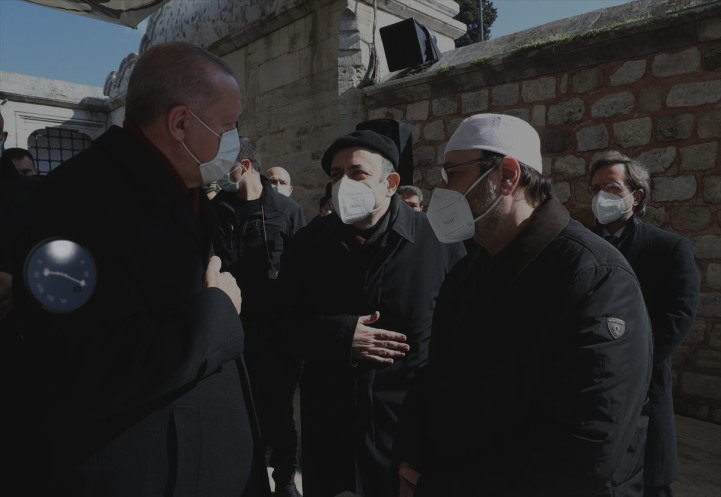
9:19
